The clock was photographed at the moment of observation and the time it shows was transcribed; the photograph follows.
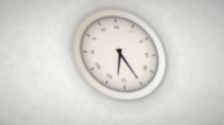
6:25
